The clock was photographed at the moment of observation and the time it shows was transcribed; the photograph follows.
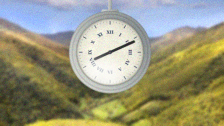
8:11
